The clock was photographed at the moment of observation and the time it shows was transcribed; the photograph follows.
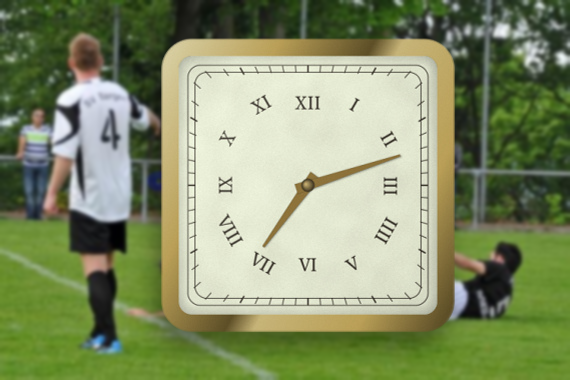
7:12
